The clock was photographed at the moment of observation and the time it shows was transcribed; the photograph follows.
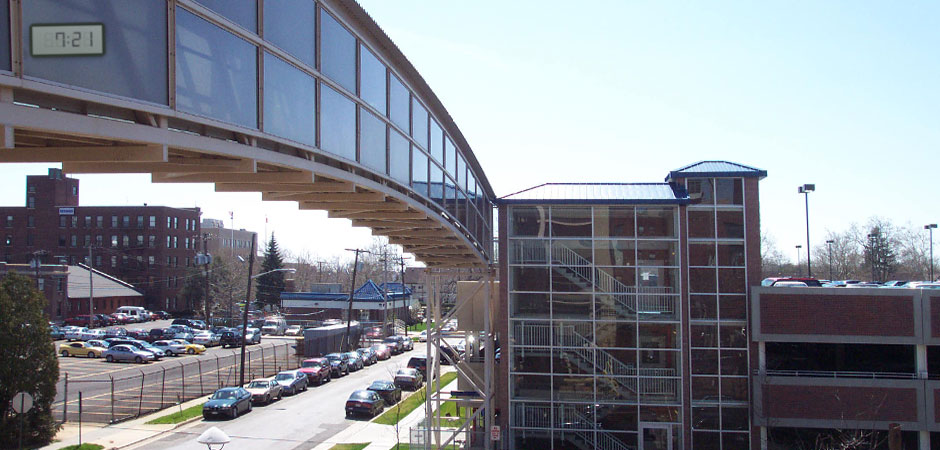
7:21
